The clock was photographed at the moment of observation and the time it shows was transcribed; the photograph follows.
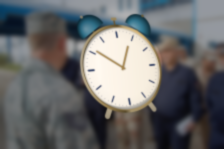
12:51
